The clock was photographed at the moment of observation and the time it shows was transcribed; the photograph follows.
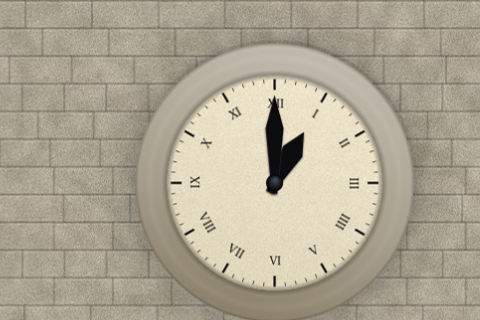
1:00
